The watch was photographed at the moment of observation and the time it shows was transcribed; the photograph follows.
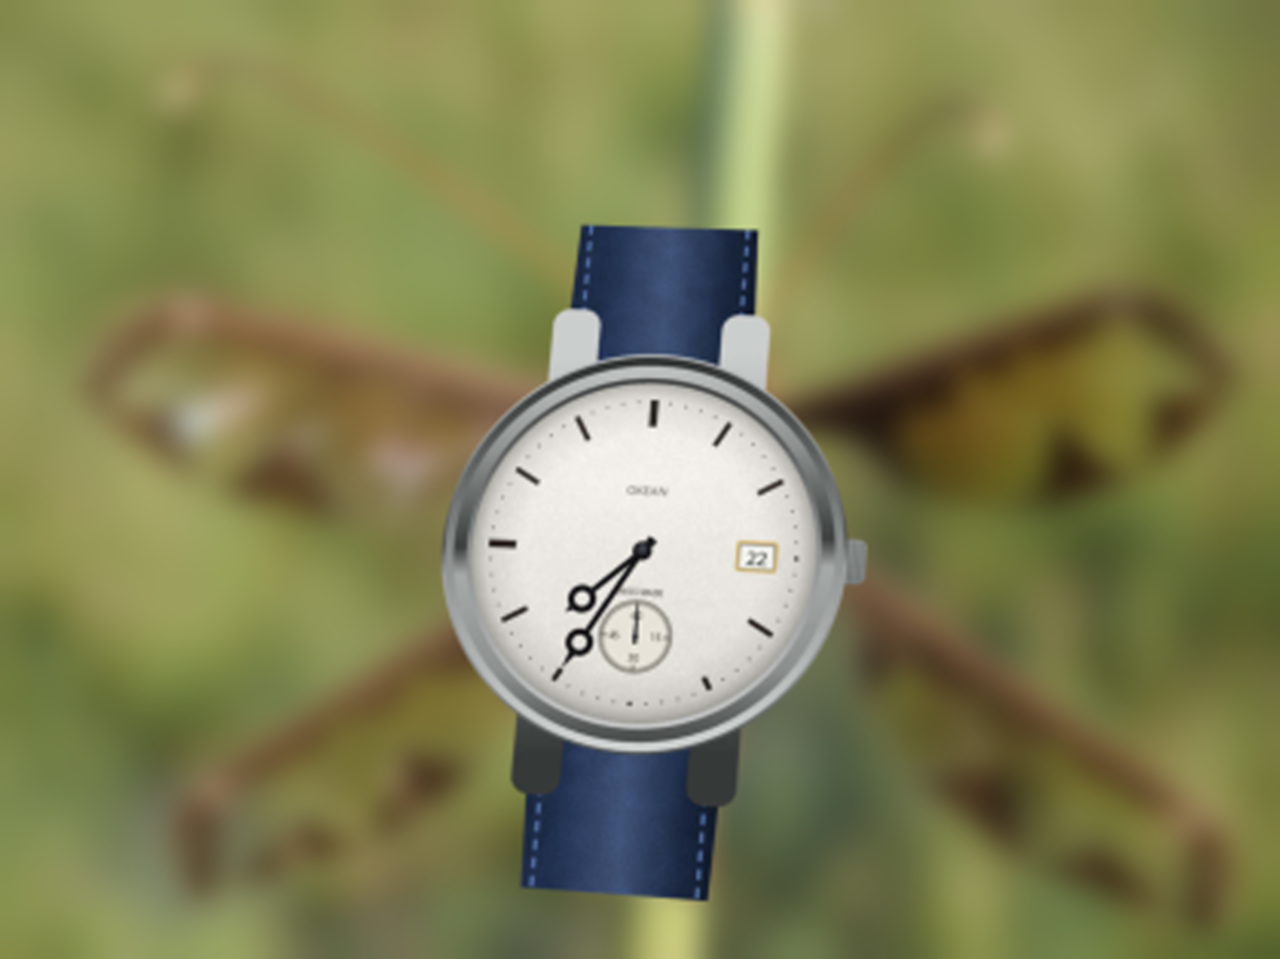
7:35
